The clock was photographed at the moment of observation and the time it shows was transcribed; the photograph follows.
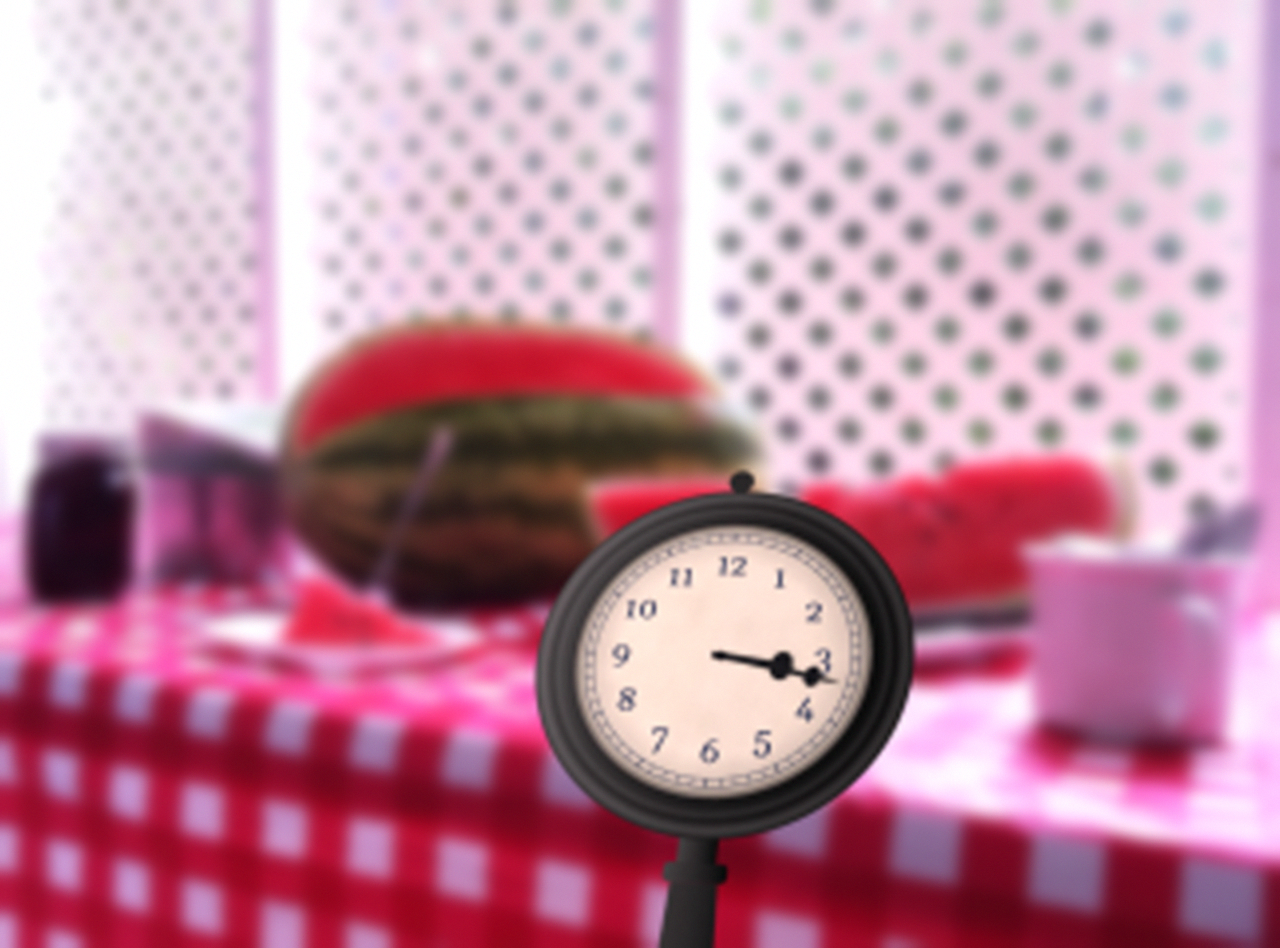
3:17
